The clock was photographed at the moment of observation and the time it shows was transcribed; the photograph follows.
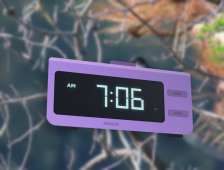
7:06
